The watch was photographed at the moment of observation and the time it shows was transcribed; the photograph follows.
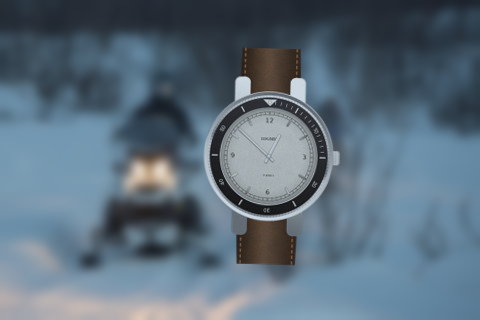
12:52
